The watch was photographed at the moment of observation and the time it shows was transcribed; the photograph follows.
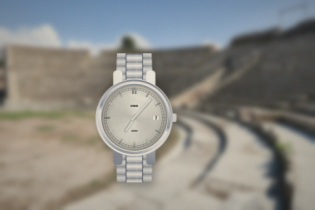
7:07
